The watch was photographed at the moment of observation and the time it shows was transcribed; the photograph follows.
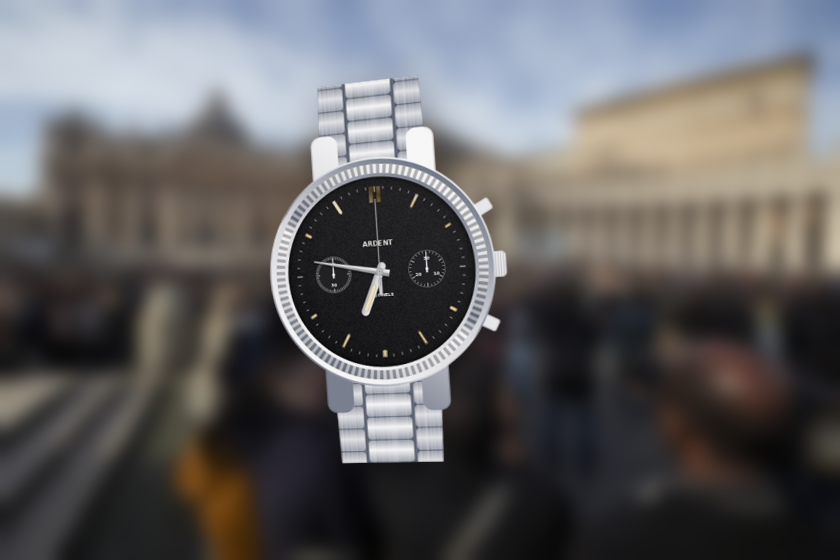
6:47
